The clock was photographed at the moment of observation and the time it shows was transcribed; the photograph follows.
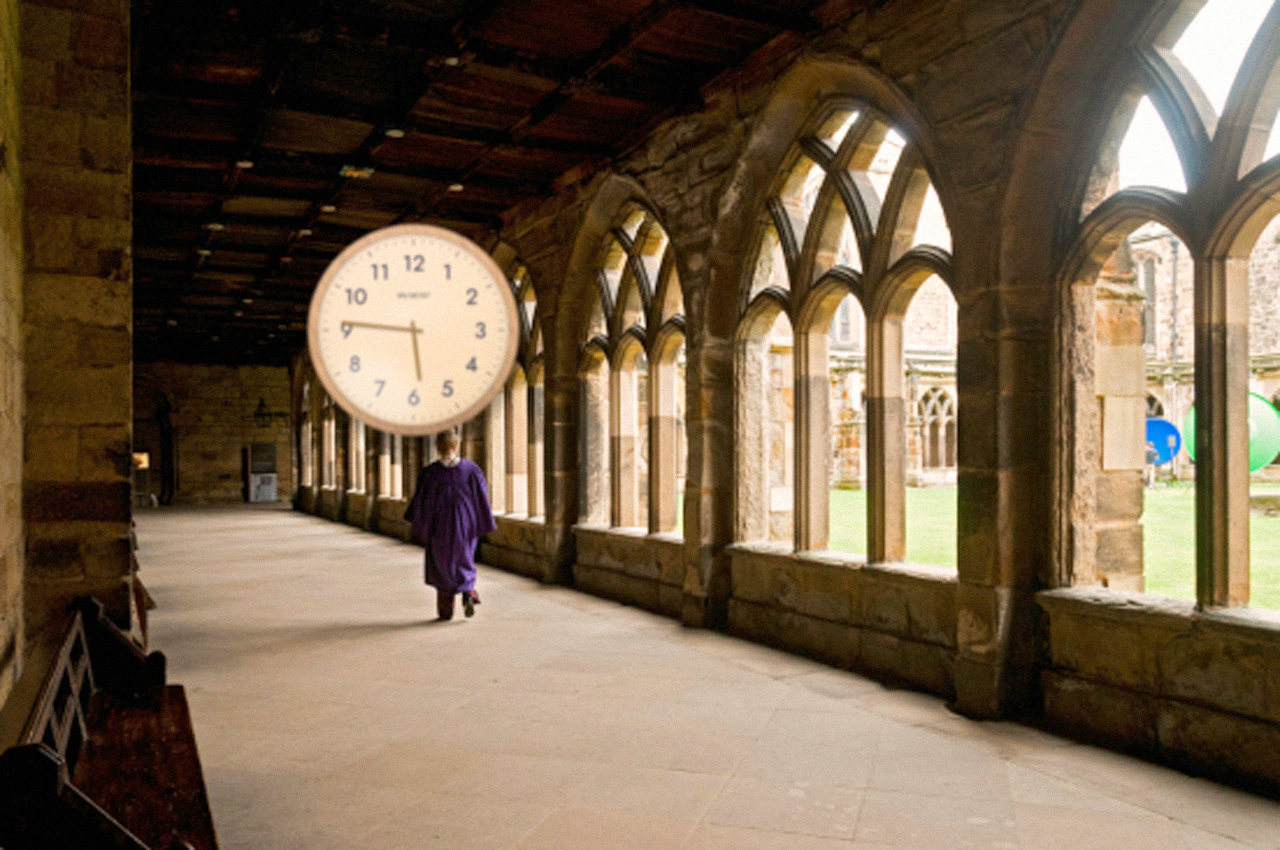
5:46
